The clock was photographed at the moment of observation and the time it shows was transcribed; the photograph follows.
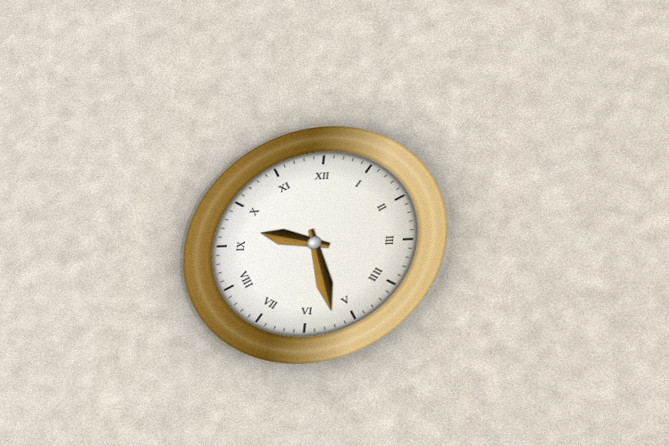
9:27
